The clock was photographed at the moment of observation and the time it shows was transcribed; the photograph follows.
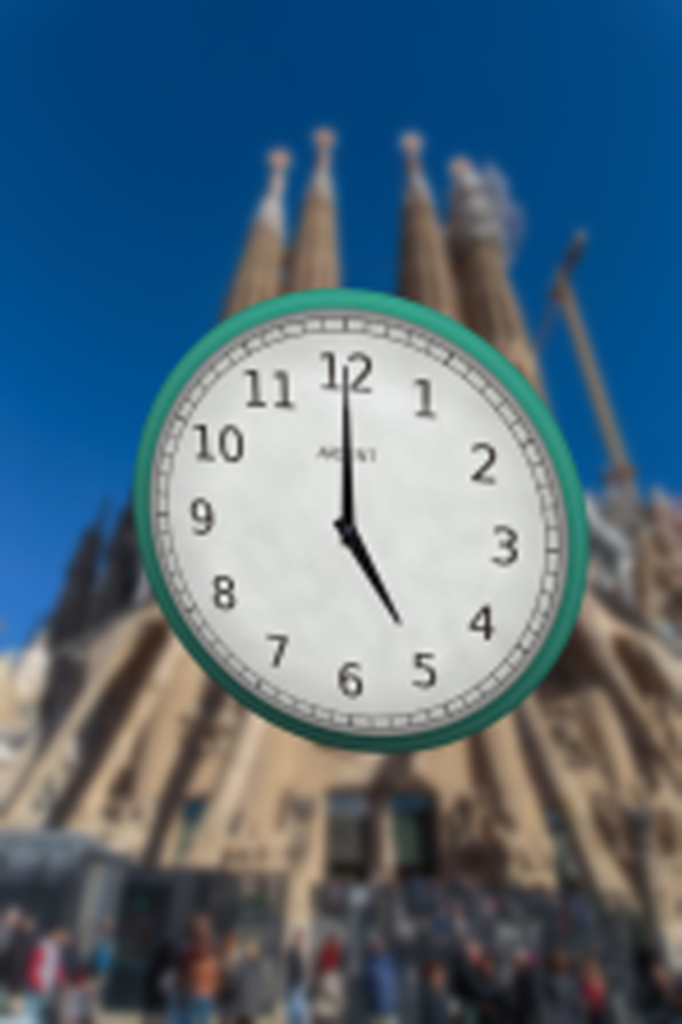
5:00
